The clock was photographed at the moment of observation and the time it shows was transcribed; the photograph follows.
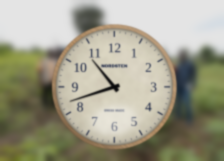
10:42
